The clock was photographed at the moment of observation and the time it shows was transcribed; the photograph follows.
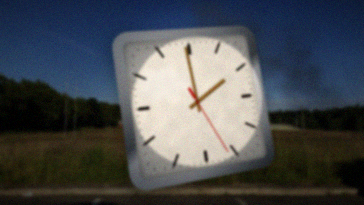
1:59:26
